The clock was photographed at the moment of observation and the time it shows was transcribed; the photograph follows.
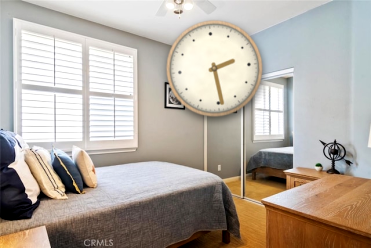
2:29
